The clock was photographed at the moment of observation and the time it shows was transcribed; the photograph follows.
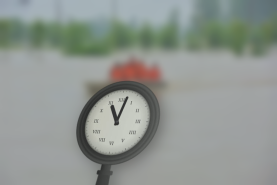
11:02
